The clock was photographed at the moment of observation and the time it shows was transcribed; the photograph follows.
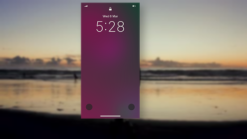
5:28
